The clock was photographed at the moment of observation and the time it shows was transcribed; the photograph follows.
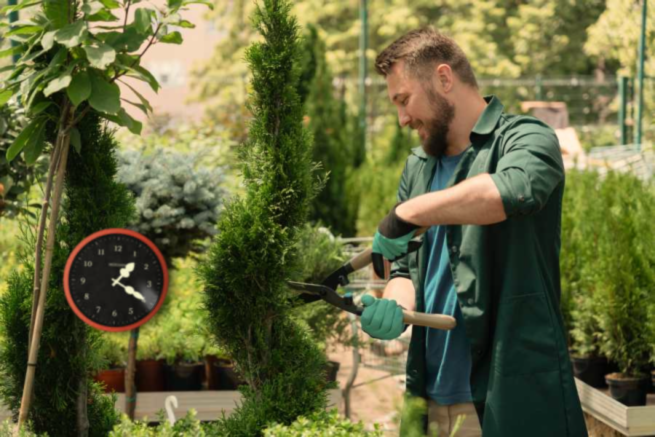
1:20
